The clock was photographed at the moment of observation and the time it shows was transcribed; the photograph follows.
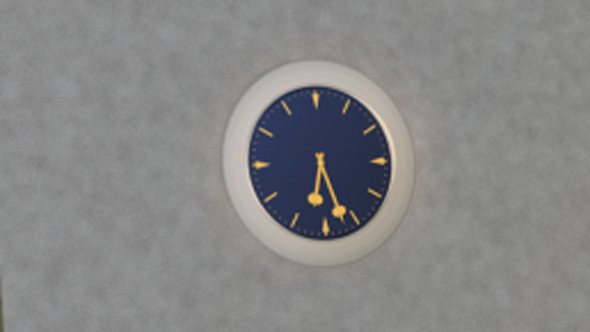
6:27
